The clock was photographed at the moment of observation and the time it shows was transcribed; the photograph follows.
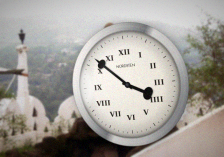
3:52
